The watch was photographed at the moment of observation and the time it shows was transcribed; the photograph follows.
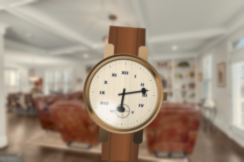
6:13
